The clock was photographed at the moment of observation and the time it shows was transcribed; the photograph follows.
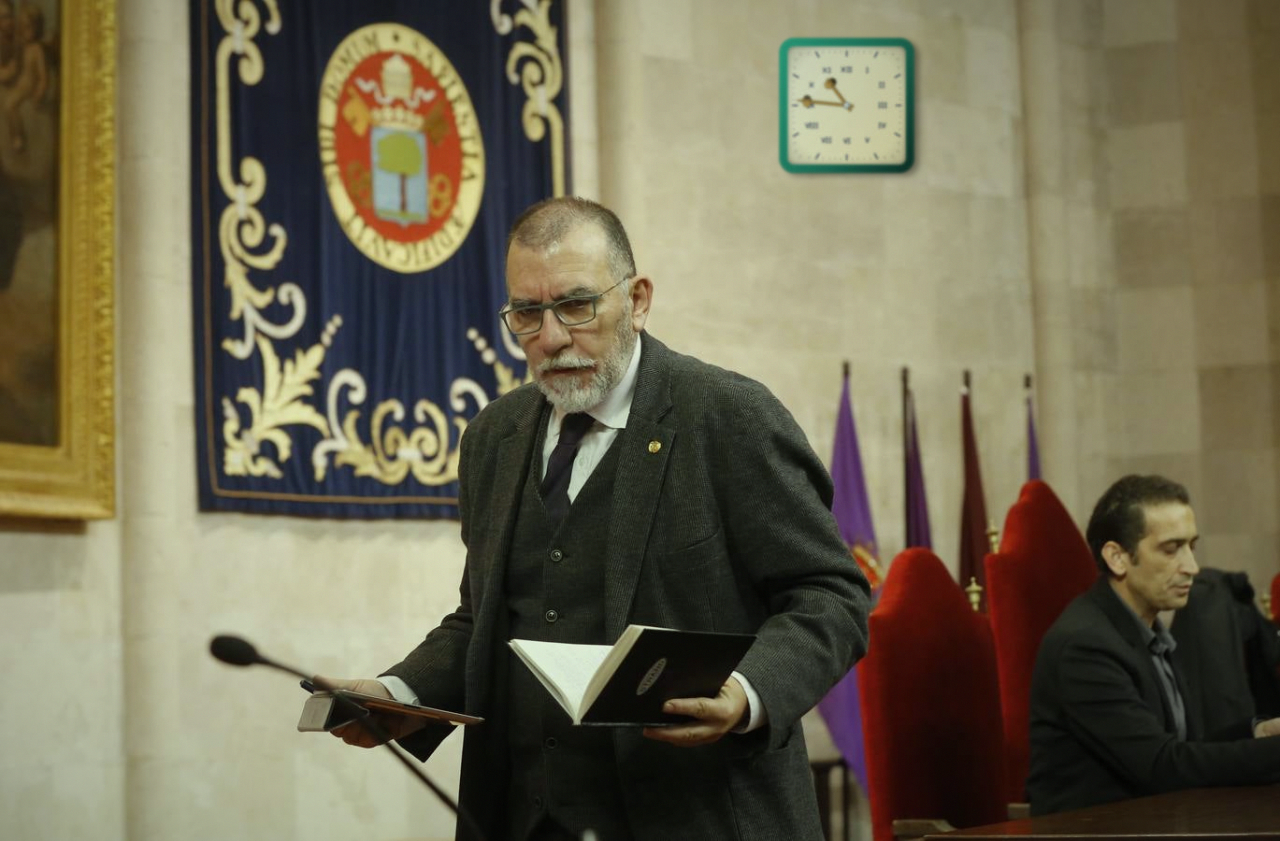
10:46
